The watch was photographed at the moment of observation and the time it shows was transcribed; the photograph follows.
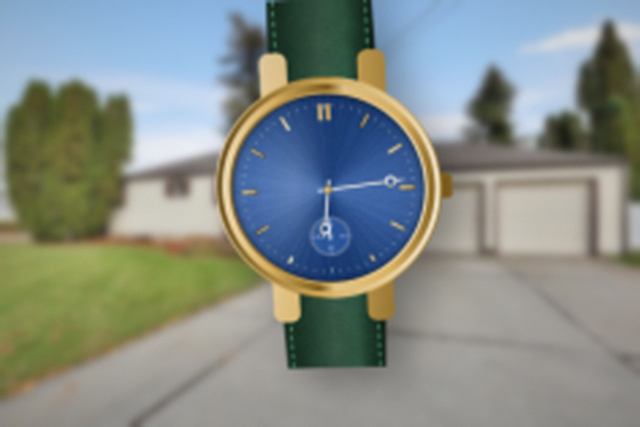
6:14
